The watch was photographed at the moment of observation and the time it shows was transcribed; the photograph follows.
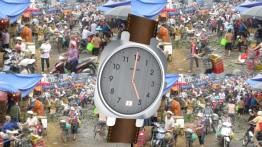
5:00
